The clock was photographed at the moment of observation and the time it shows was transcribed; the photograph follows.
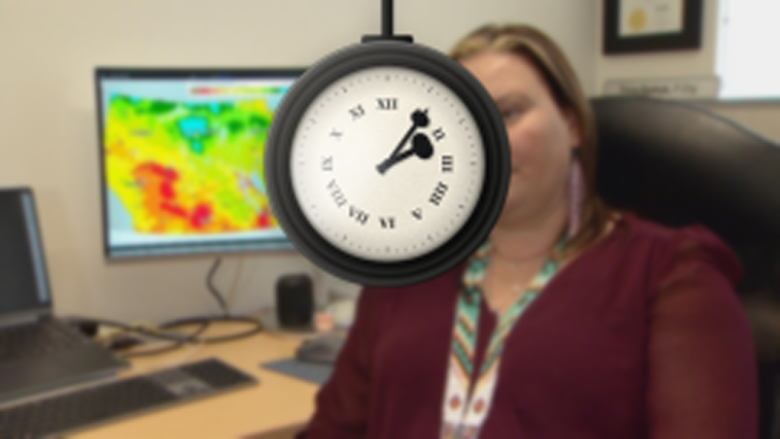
2:06
